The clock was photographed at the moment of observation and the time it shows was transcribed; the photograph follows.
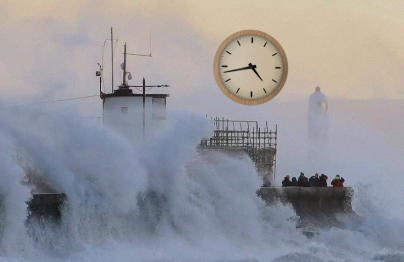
4:43
